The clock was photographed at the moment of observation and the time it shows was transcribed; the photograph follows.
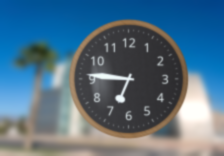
6:46
